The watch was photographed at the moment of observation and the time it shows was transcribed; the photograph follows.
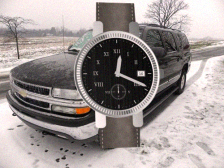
12:19
